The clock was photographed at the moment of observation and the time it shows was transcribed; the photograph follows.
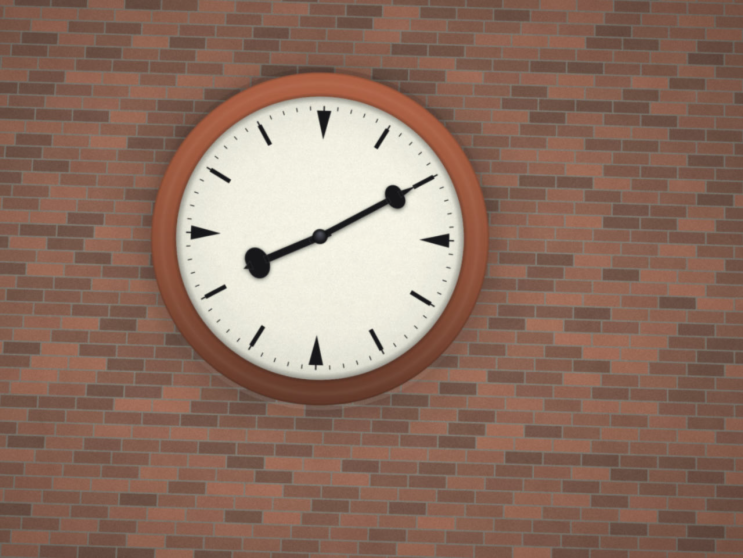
8:10
